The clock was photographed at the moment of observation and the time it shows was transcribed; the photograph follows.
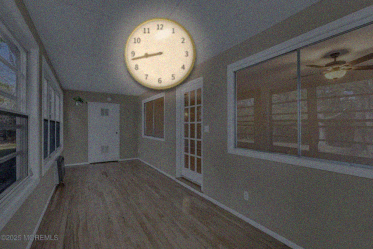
8:43
